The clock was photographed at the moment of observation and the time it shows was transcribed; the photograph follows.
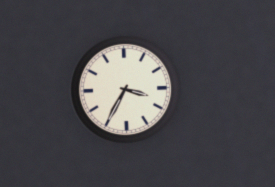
3:35
